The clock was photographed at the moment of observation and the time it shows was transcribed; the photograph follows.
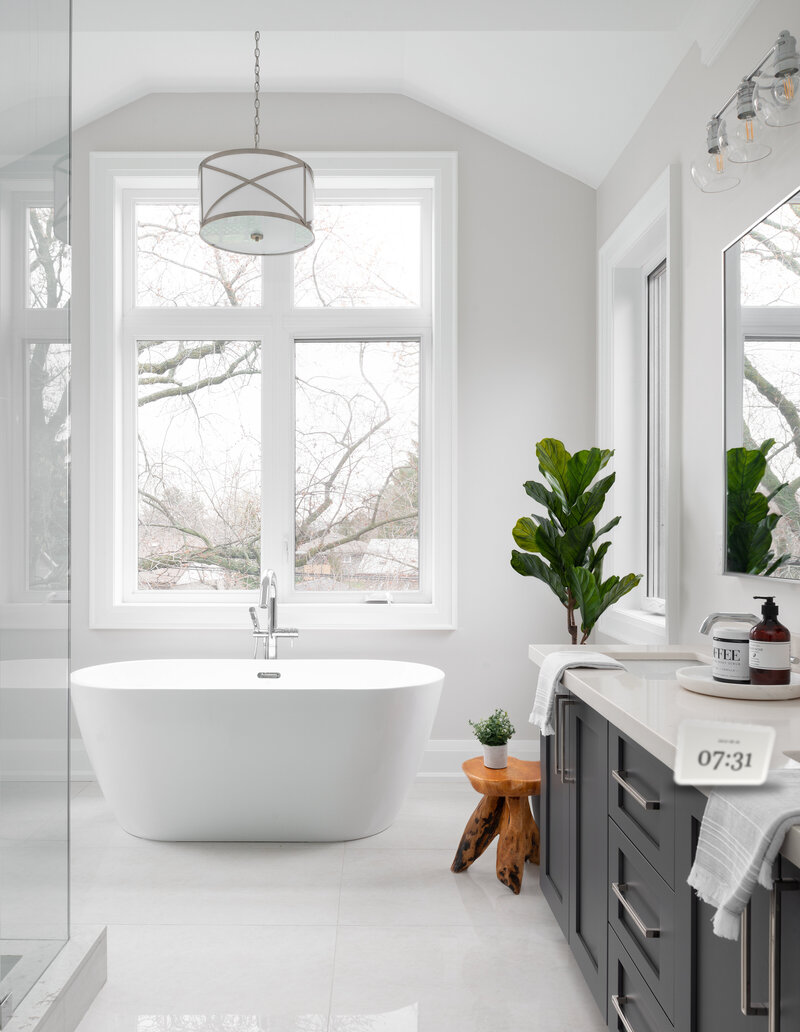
7:31
